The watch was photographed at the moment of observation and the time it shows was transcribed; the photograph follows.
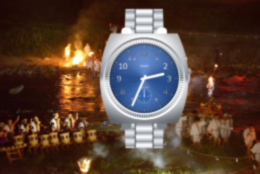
2:34
